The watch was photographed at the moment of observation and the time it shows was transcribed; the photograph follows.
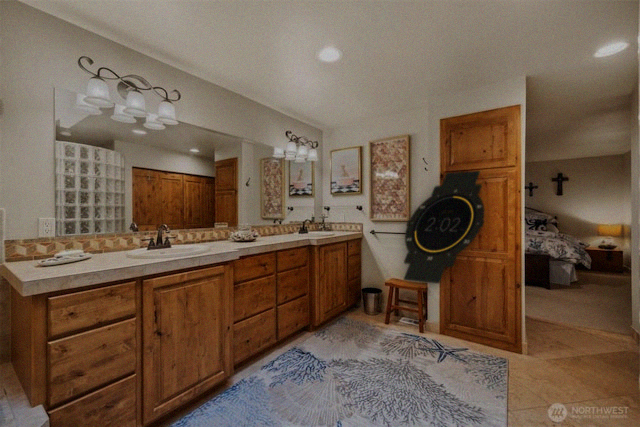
2:02
